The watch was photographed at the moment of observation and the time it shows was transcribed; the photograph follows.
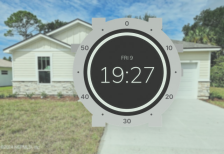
19:27
